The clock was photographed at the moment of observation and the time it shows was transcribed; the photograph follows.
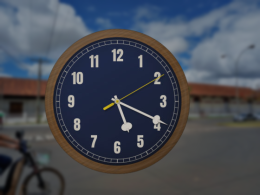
5:19:10
